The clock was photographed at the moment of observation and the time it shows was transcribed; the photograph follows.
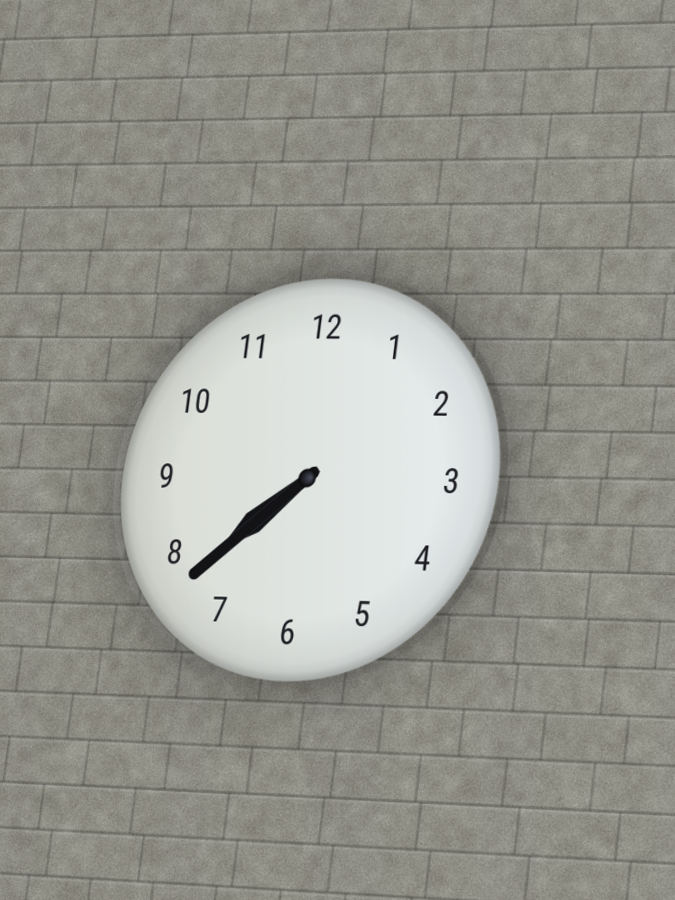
7:38
